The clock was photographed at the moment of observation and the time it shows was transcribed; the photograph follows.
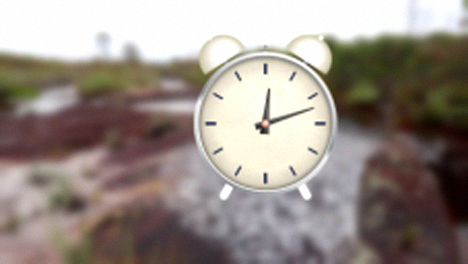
12:12
